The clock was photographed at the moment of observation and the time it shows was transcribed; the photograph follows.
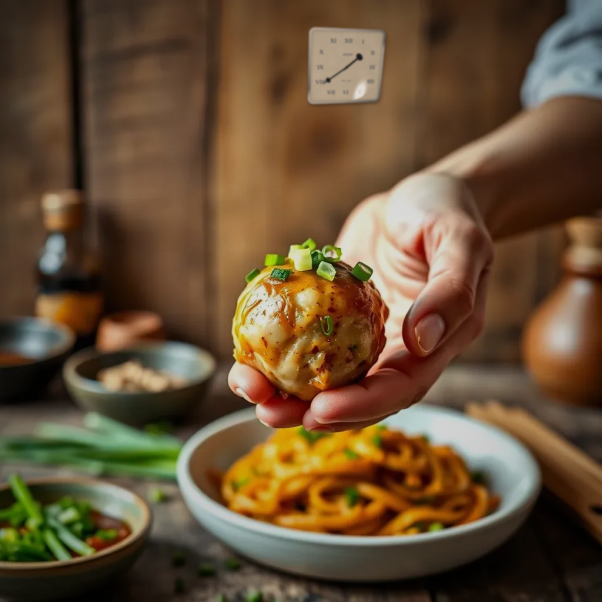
1:39
